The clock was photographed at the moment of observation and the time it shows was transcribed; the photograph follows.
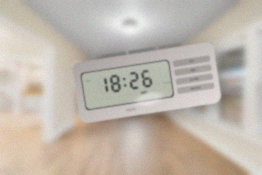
18:26
